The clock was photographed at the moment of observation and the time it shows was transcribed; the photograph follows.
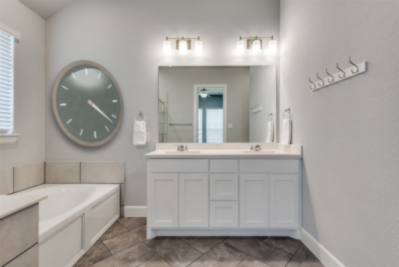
4:22
